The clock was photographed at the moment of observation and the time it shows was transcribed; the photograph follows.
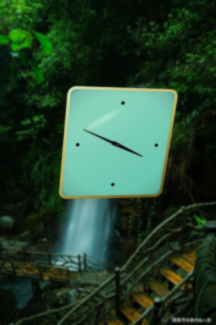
3:49
